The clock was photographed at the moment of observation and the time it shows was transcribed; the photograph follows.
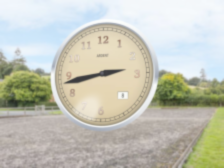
2:43
